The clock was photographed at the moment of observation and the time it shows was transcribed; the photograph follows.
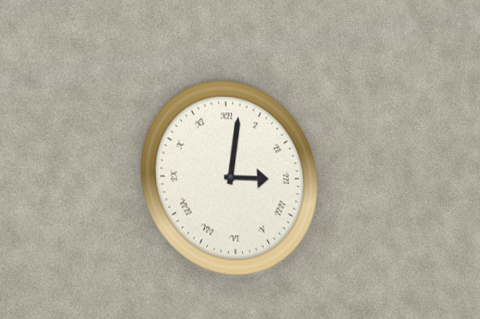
3:02
